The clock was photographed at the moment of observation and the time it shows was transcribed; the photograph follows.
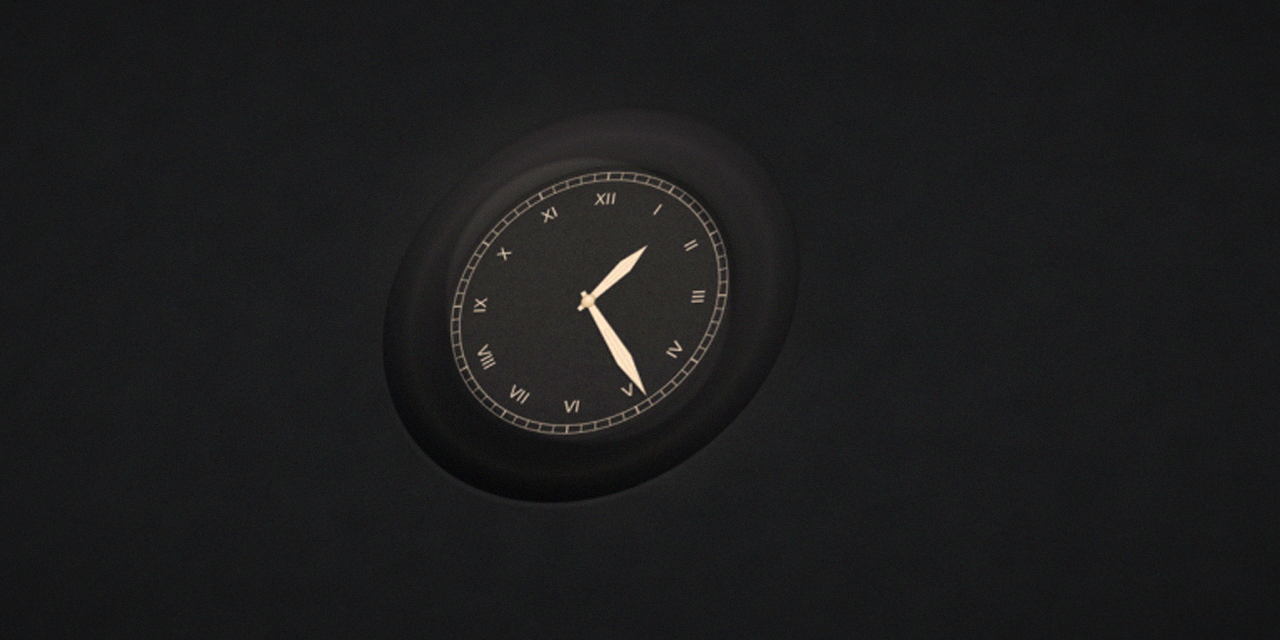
1:24
